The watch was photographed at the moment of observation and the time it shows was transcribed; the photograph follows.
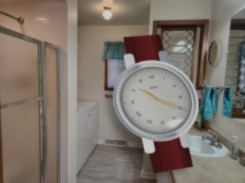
10:20
